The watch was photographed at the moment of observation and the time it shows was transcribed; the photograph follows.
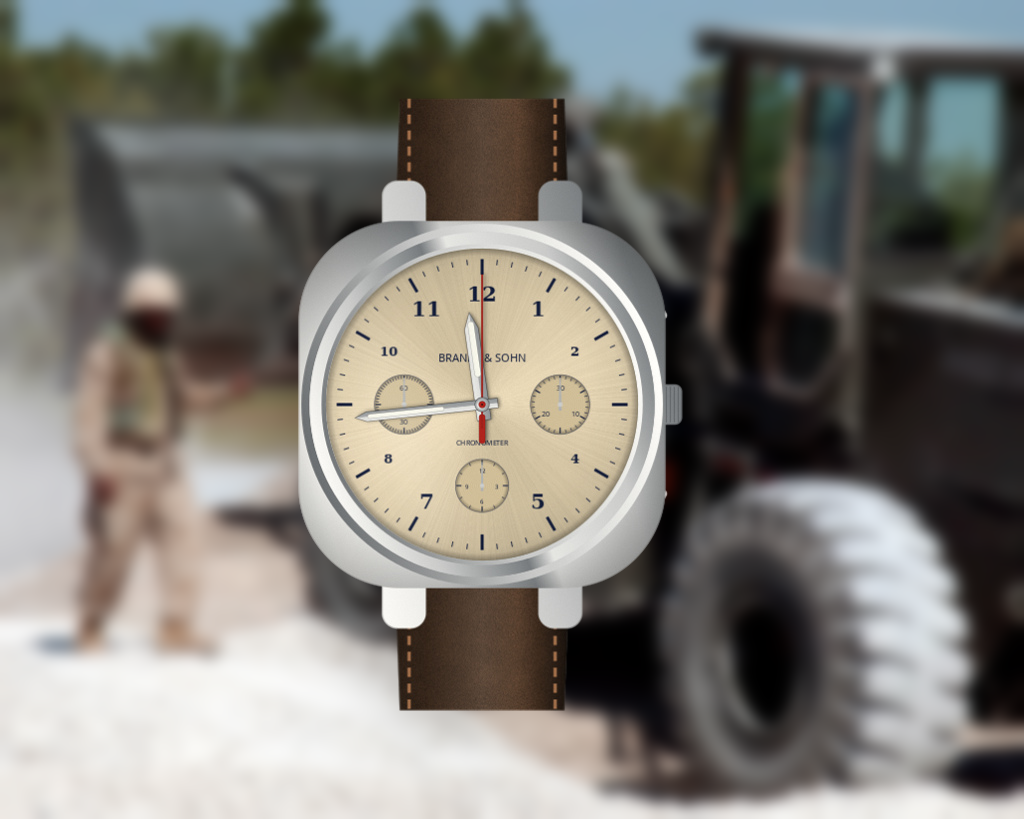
11:44
